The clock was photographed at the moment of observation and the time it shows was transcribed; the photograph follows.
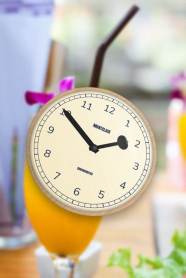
1:50
